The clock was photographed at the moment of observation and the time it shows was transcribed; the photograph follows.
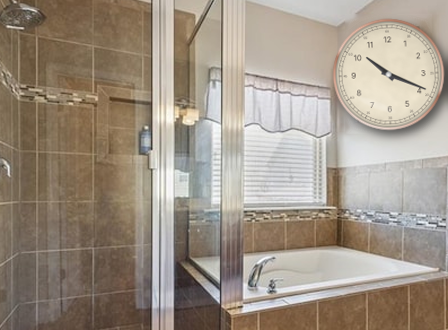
10:19
